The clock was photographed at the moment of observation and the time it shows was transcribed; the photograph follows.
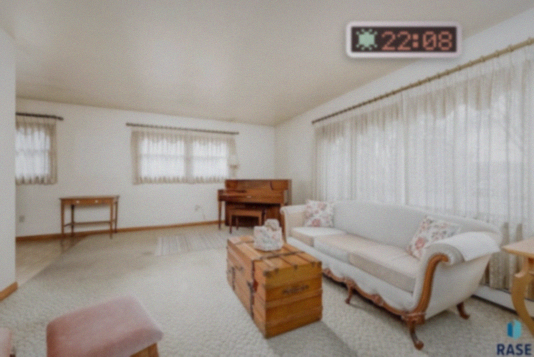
22:08
